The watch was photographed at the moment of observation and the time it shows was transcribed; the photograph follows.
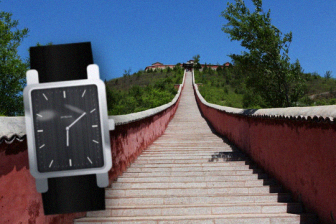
6:09
